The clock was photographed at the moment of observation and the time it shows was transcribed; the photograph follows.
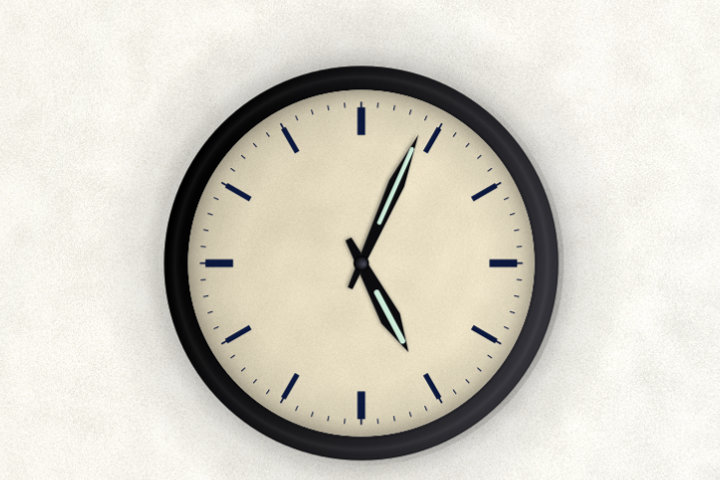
5:04
